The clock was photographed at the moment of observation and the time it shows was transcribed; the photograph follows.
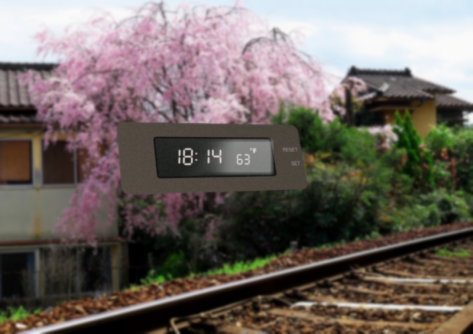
18:14
